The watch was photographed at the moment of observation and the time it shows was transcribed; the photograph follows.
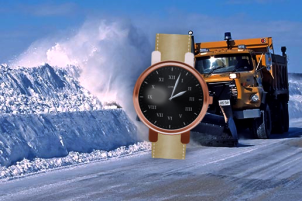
2:03
